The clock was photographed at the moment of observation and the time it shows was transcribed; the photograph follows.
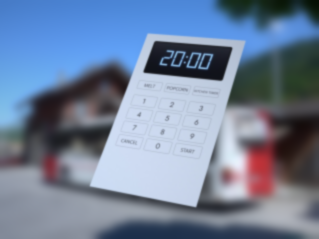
20:00
